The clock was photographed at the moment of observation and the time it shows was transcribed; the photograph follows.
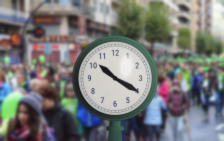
10:20
